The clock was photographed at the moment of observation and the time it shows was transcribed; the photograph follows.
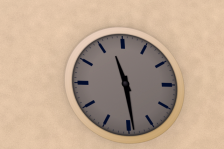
11:29
